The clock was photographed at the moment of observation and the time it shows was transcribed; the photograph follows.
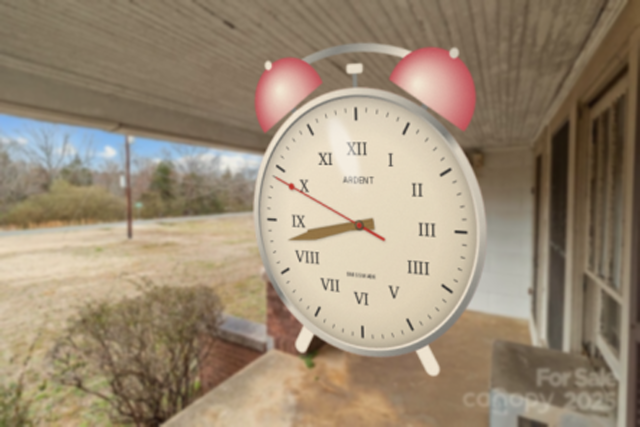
8:42:49
